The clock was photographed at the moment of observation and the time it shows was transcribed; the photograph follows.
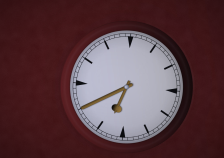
6:40
